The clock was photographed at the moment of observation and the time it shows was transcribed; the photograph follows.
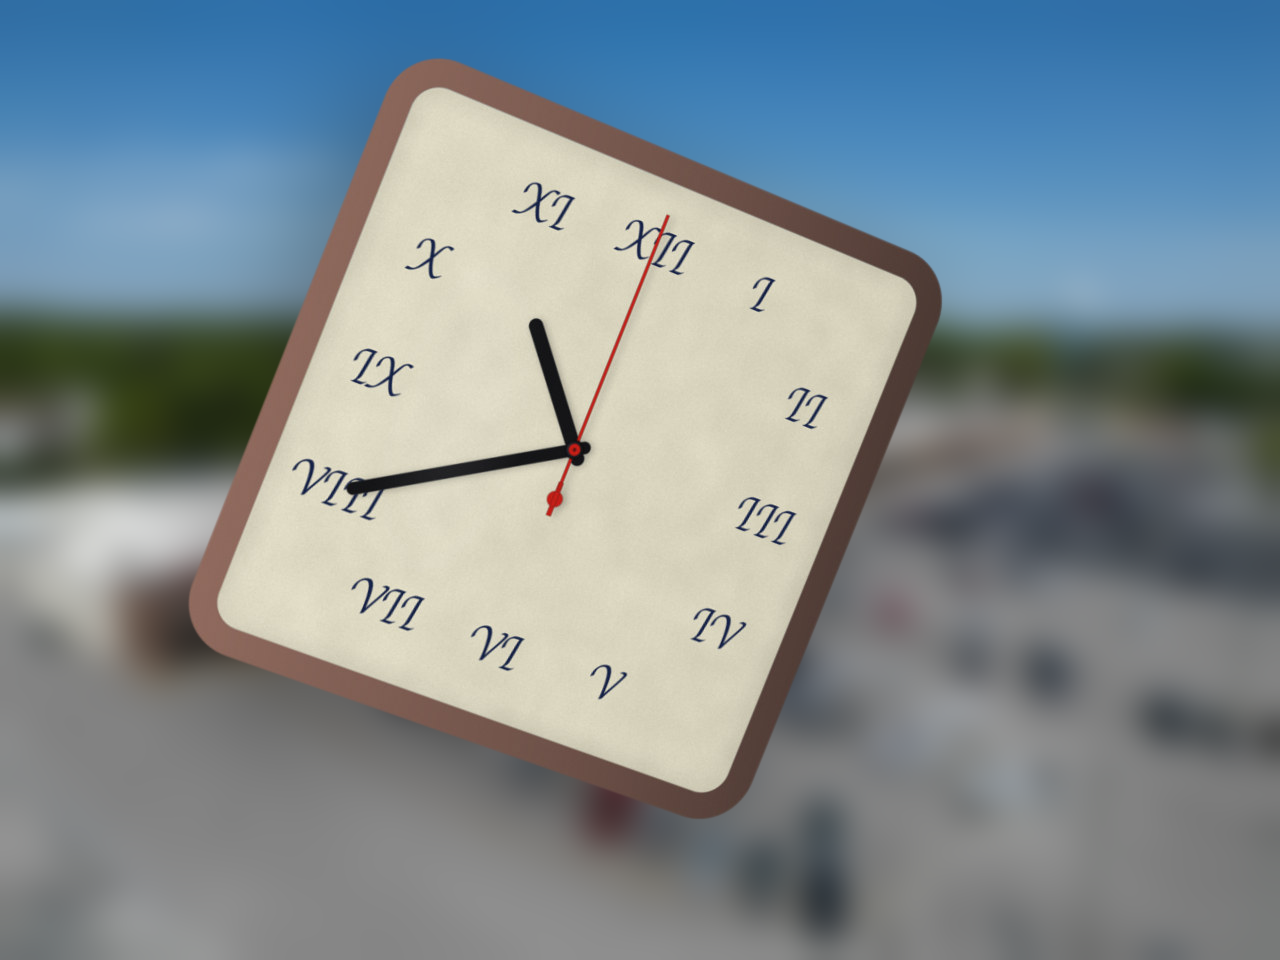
10:40:00
